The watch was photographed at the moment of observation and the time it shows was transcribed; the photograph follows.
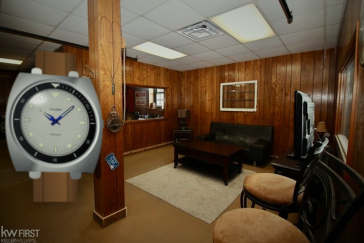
10:08
